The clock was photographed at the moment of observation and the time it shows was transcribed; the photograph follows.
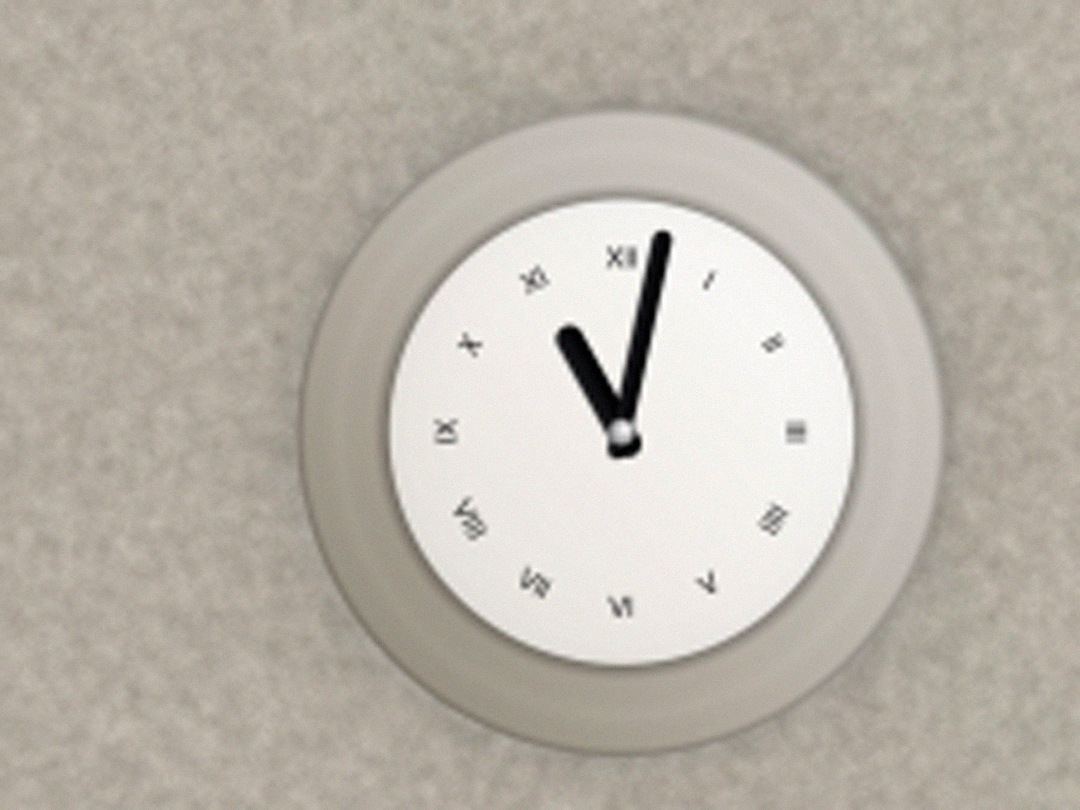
11:02
